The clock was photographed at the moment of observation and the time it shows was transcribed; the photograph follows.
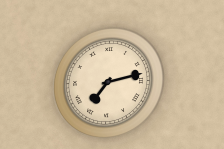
7:13
